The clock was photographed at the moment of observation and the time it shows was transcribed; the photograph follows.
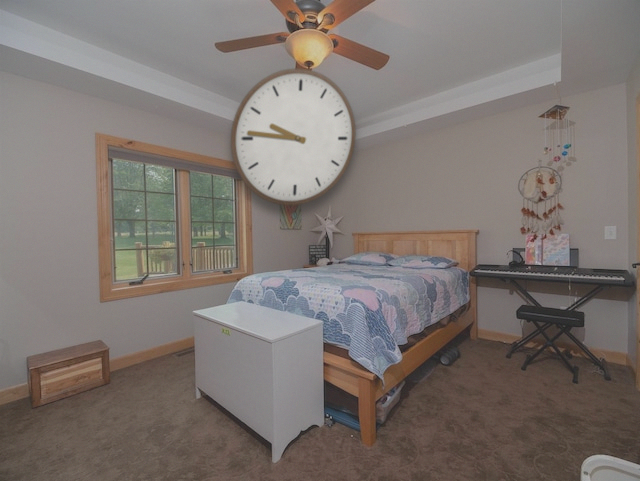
9:46
